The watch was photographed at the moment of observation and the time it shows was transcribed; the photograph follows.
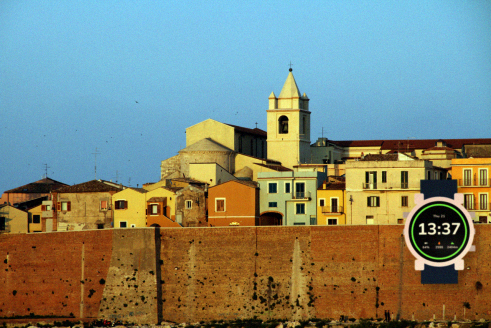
13:37
